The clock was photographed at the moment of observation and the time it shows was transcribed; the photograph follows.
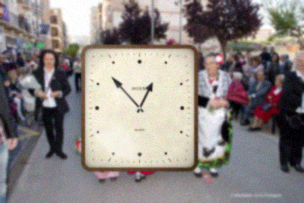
12:53
